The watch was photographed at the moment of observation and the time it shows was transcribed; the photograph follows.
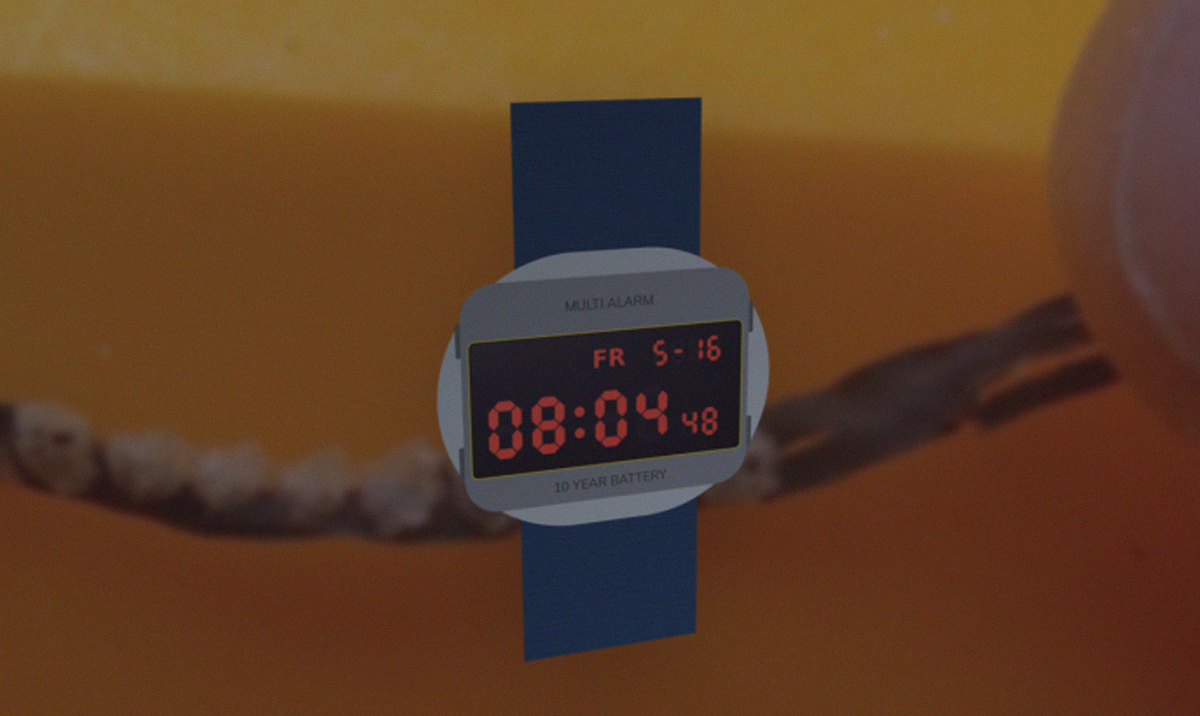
8:04:48
